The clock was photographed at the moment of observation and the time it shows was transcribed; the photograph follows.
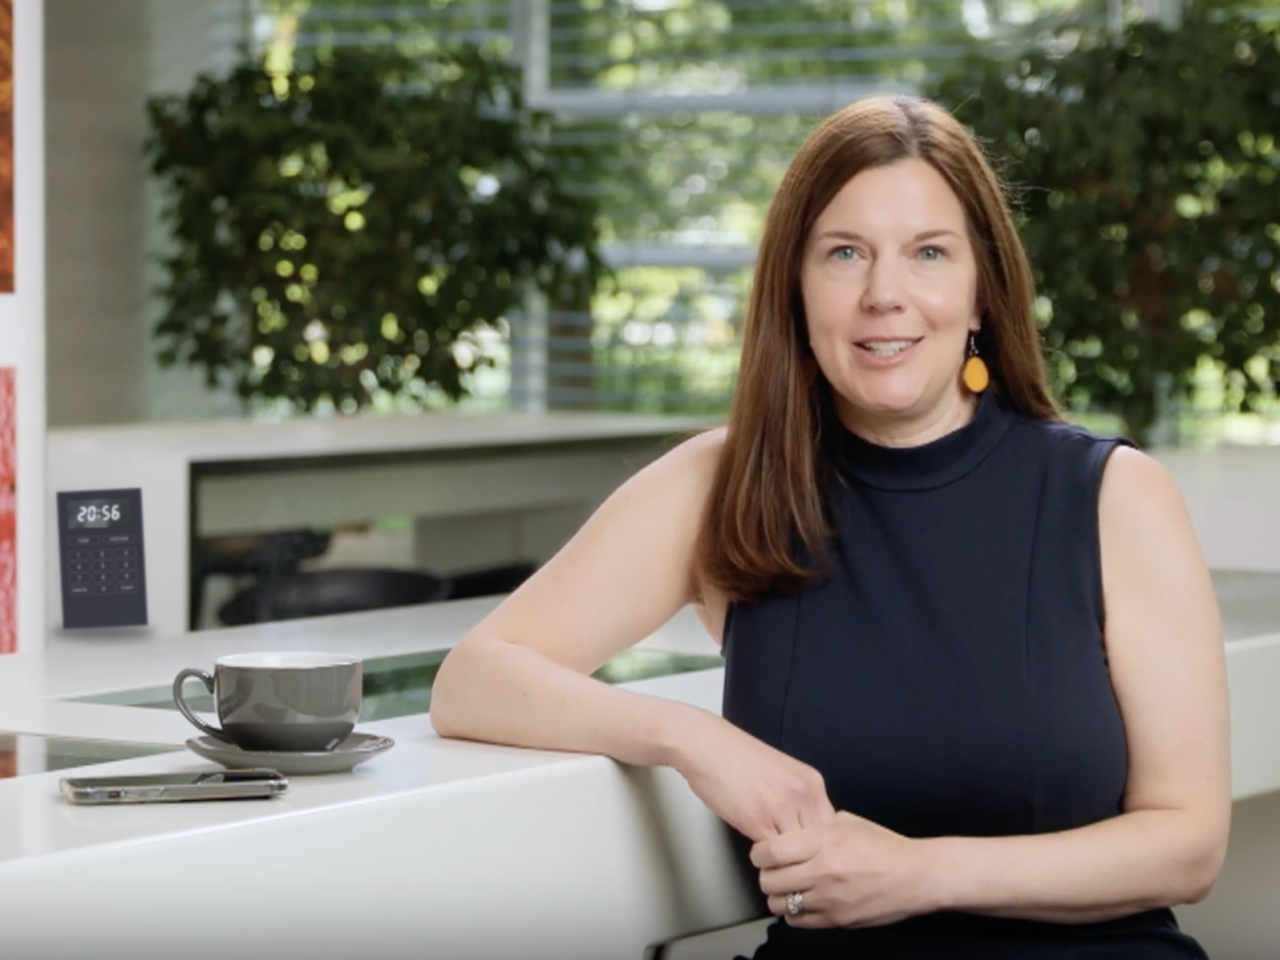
20:56
